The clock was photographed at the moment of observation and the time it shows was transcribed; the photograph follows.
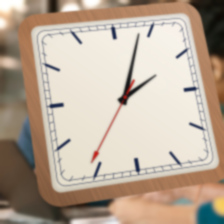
2:03:36
